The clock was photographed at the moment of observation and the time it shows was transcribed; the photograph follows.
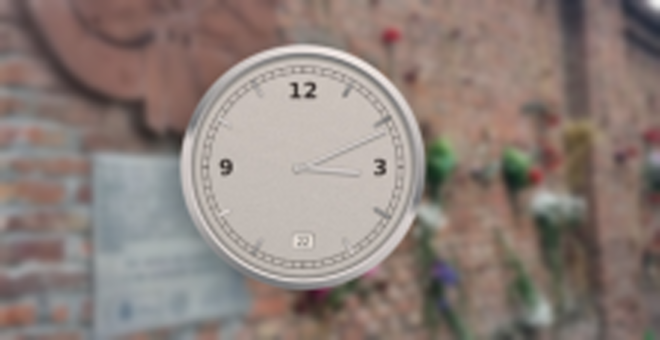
3:11
